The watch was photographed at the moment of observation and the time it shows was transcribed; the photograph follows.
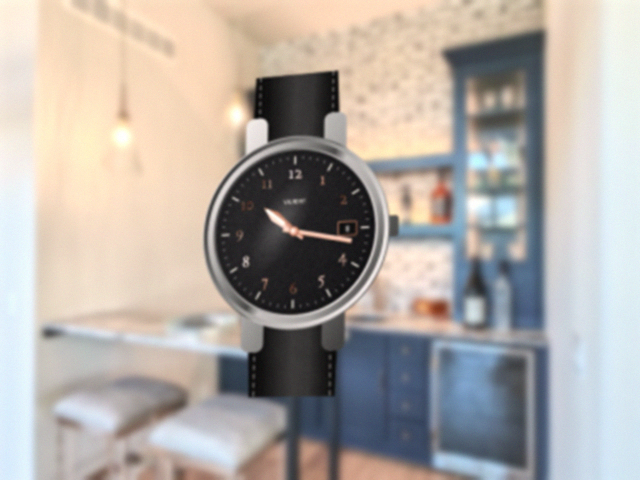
10:17
